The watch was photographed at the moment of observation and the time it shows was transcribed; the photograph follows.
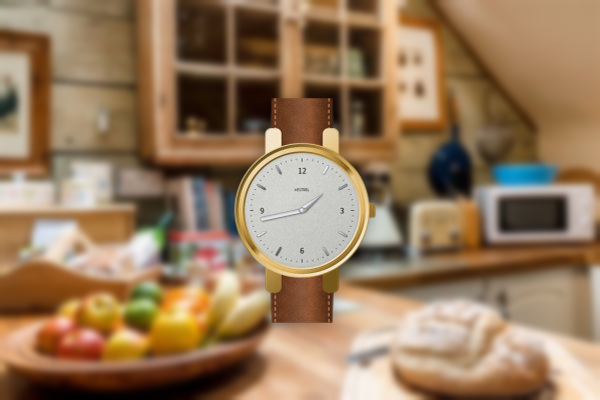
1:43
